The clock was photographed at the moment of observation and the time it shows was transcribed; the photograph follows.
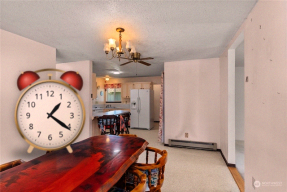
1:21
